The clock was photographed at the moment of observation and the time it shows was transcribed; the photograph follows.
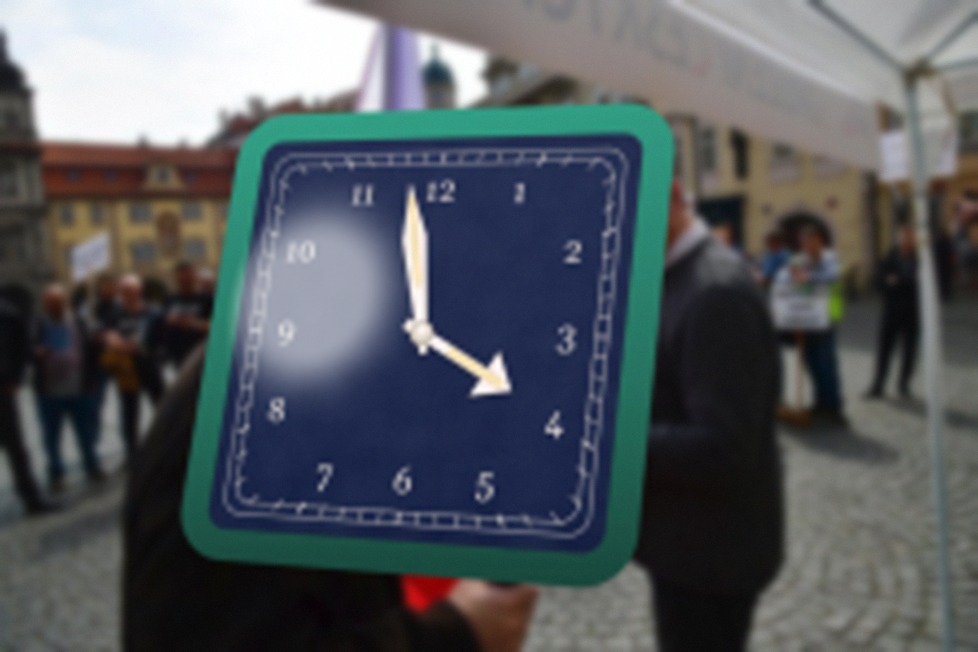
3:58
